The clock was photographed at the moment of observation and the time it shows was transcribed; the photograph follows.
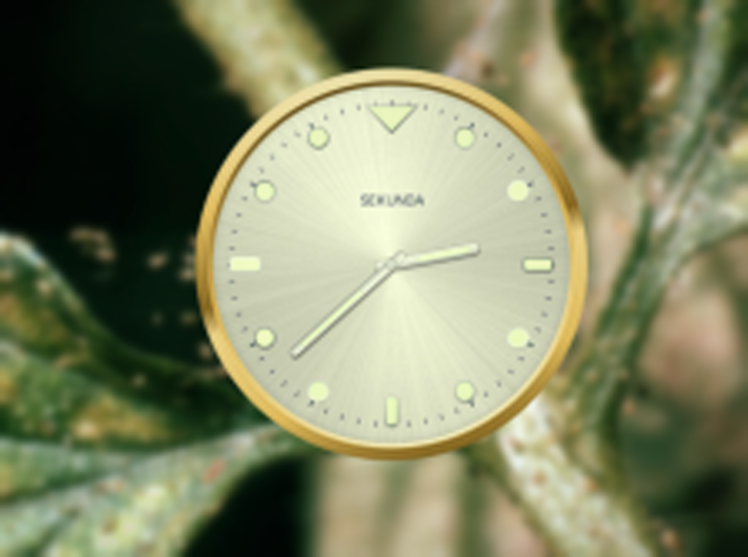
2:38
